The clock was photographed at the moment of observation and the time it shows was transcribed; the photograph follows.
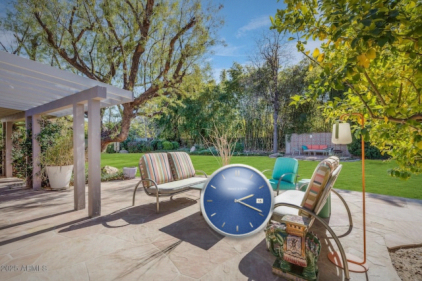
2:19
